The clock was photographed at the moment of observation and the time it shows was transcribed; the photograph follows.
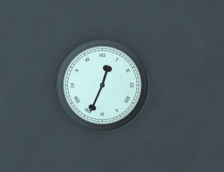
12:34
